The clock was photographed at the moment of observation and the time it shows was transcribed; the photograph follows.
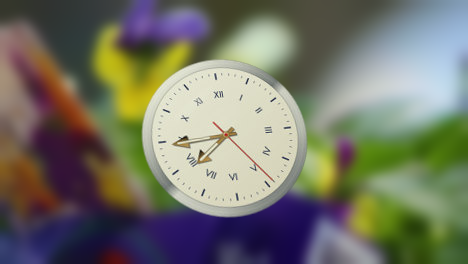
7:44:24
